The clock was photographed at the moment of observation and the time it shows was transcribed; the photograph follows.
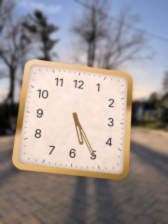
5:25
